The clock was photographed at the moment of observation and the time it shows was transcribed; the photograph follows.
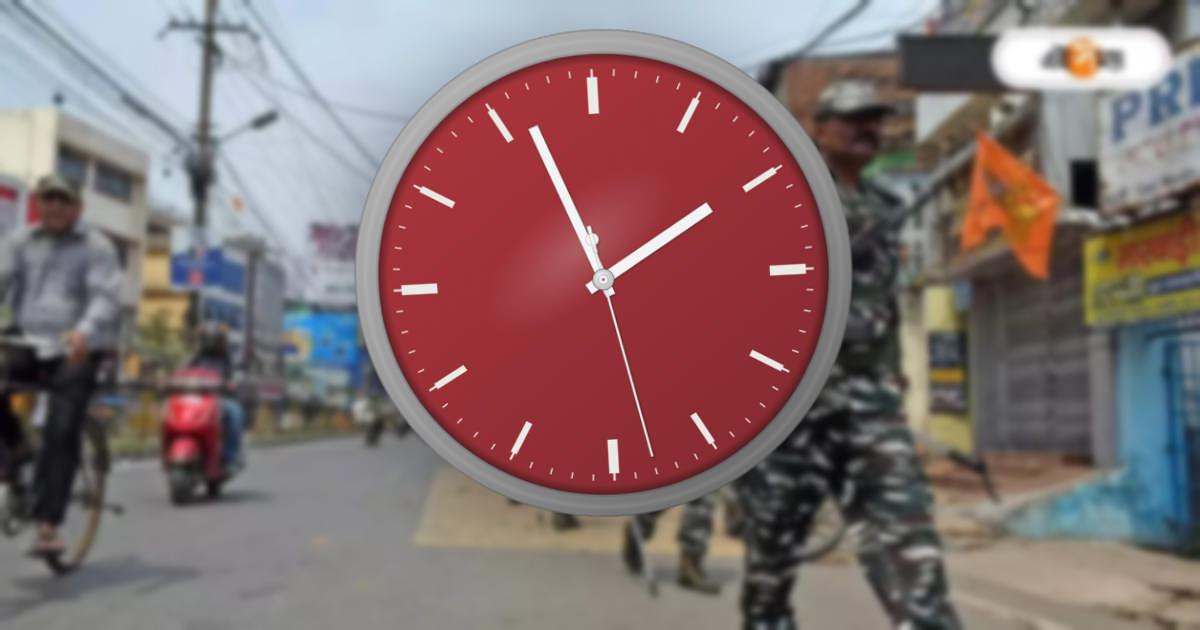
1:56:28
